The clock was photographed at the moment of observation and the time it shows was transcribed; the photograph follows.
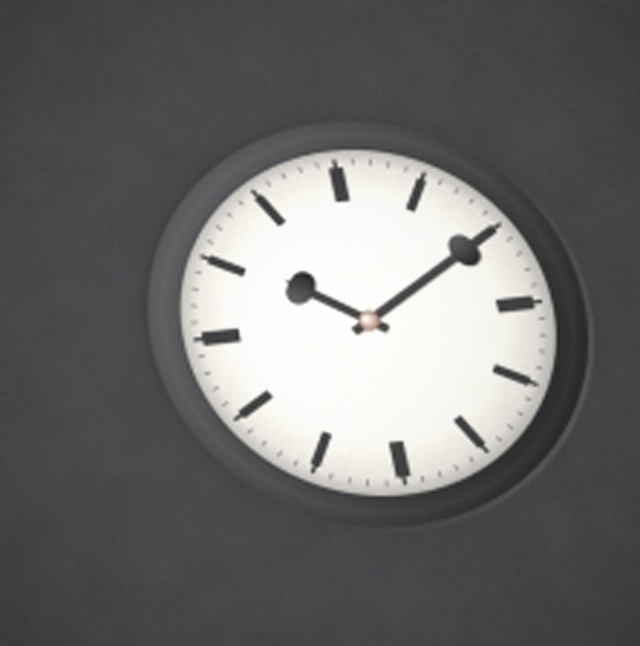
10:10
